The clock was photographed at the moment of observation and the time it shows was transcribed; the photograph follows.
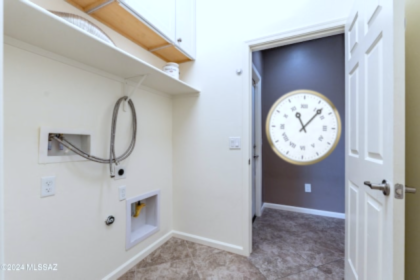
11:07
